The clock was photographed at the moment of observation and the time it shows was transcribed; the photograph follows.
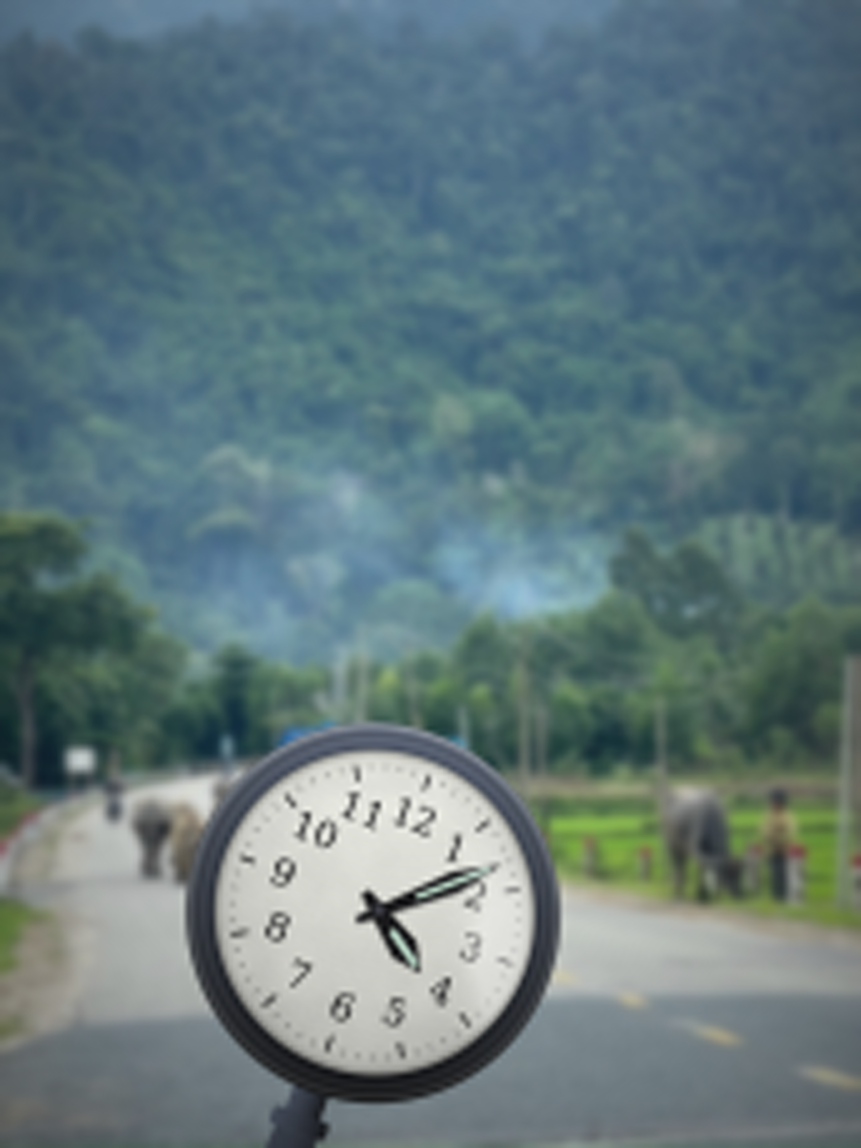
4:08
